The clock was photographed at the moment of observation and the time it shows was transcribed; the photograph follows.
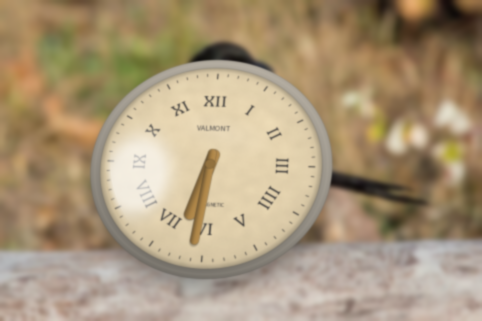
6:31
